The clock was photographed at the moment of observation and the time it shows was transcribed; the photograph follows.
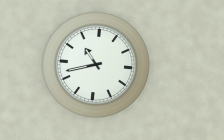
10:42
